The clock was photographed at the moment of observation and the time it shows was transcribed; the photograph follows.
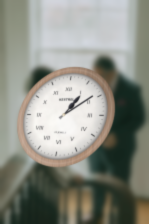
1:09
